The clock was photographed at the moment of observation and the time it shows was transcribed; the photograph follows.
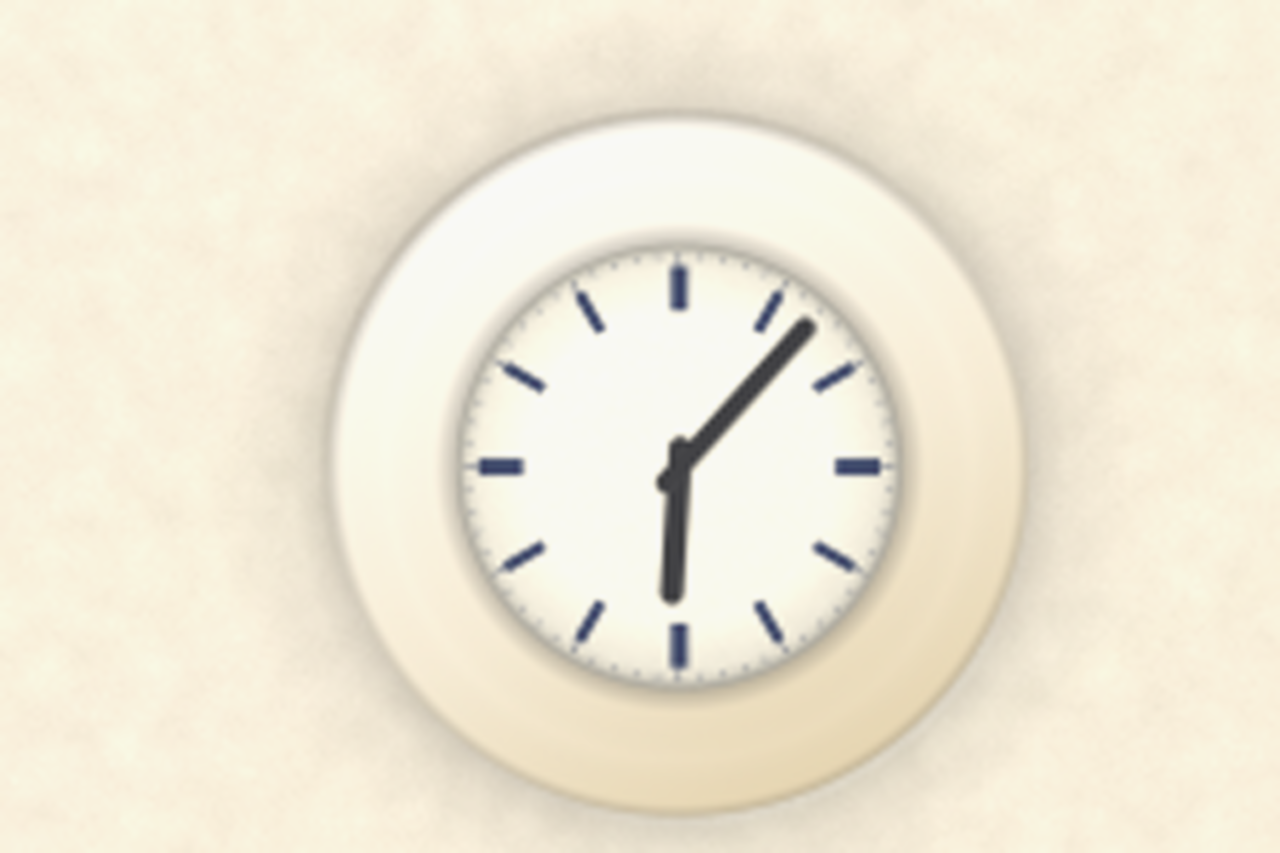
6:07
